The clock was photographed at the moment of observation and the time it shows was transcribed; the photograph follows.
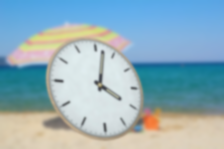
4:02
